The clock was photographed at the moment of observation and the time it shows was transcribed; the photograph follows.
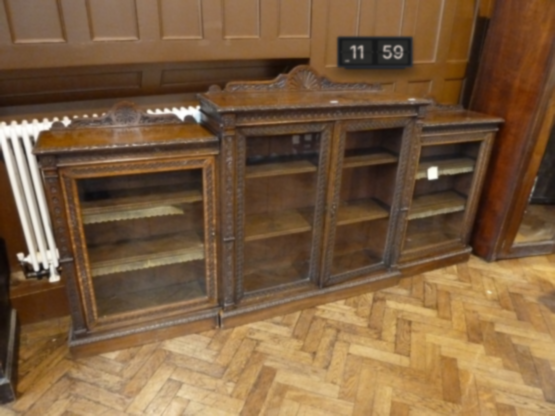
11:59
